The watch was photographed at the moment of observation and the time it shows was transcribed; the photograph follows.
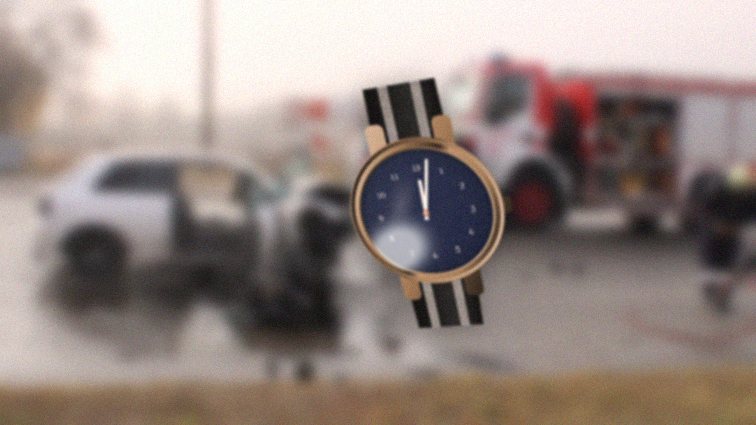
12:02
